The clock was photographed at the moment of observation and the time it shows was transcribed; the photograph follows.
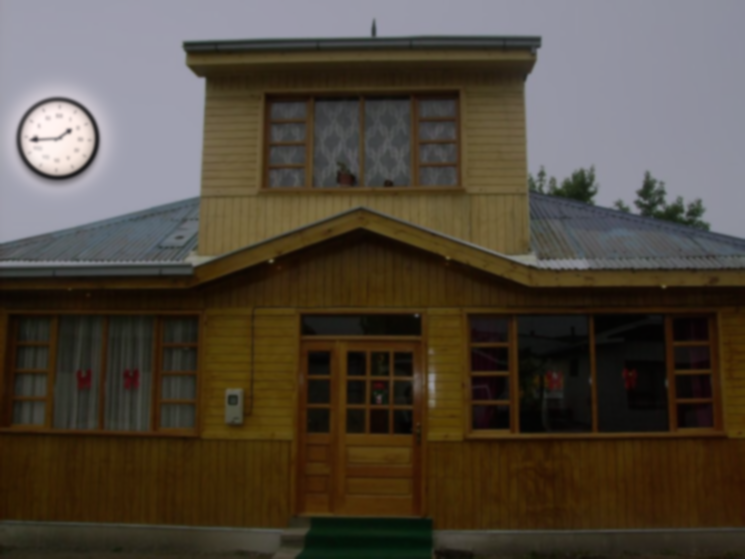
1:44
